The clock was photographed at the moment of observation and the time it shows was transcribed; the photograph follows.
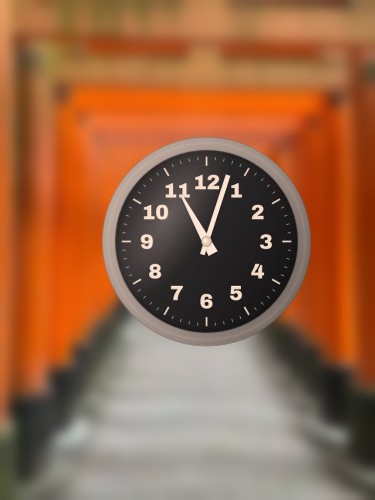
11:03
